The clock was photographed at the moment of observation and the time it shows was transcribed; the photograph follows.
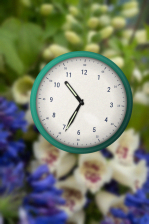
10:34
